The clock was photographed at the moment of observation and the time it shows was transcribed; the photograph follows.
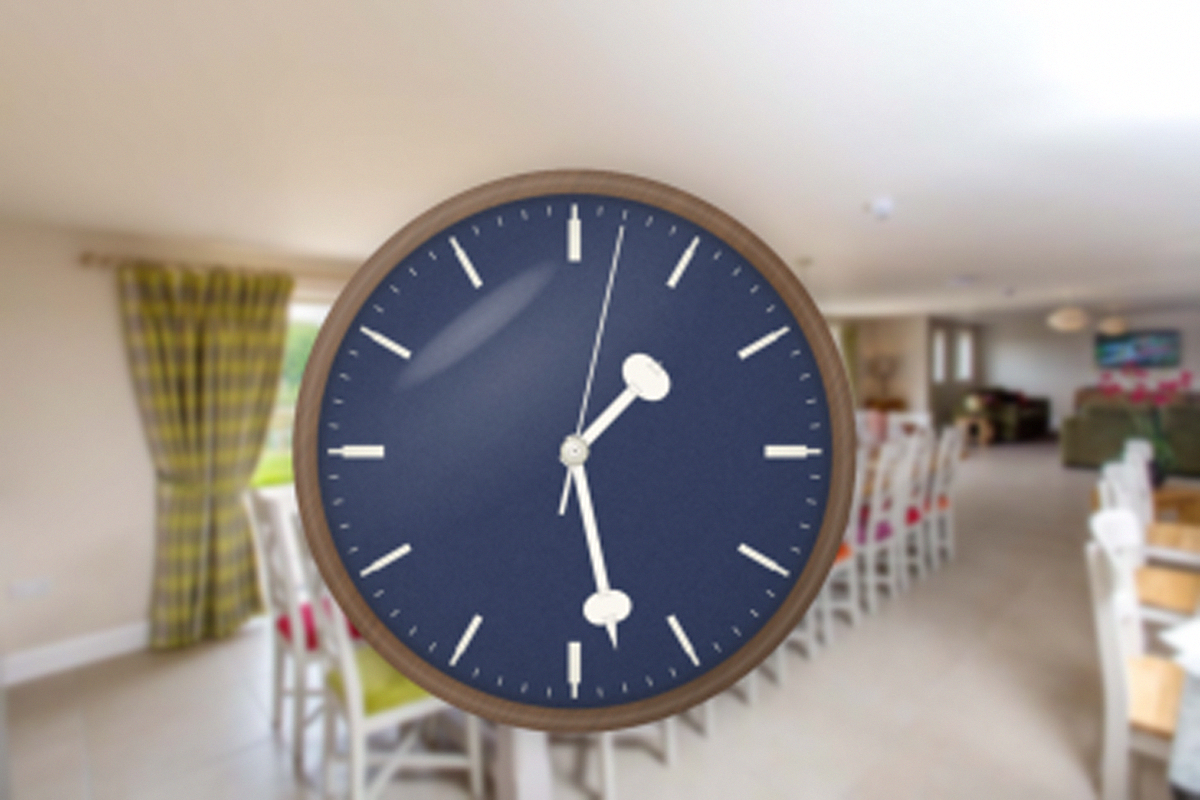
1:28:02
